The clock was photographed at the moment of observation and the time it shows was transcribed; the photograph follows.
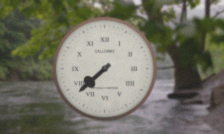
7:38
